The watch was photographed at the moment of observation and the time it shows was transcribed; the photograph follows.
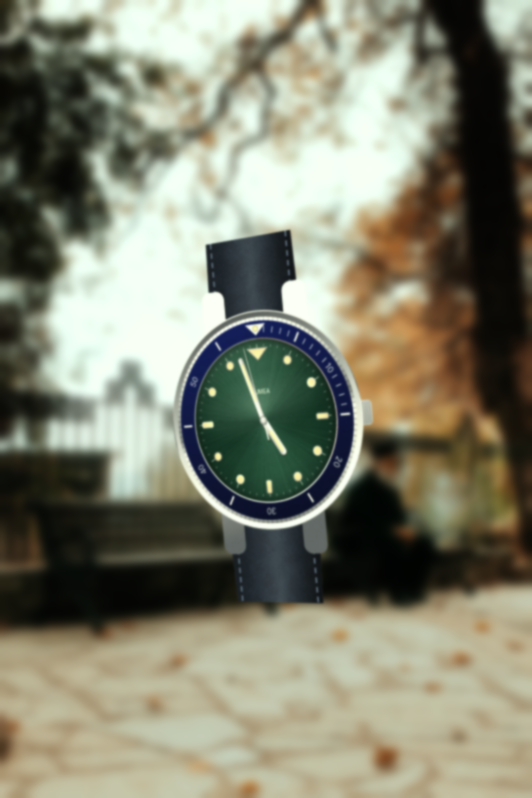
4:56:58
